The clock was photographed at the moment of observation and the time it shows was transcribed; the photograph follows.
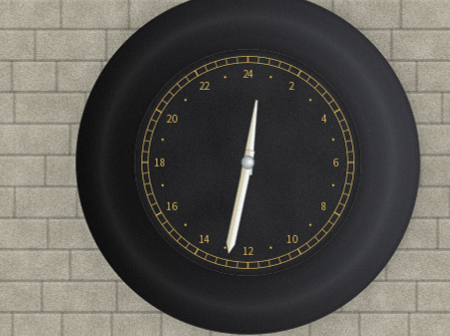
0:32
